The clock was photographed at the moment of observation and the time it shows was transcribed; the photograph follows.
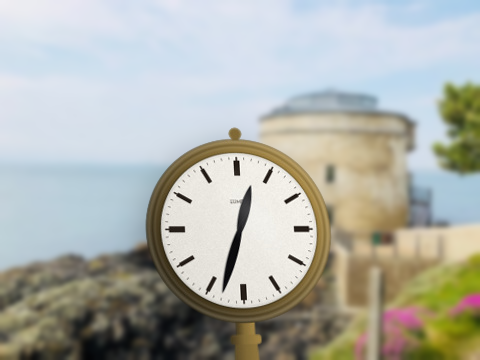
12:33
